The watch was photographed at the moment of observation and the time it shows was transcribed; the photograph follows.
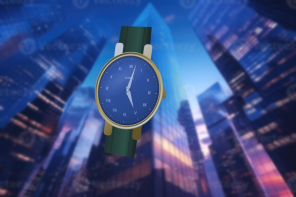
5:02
